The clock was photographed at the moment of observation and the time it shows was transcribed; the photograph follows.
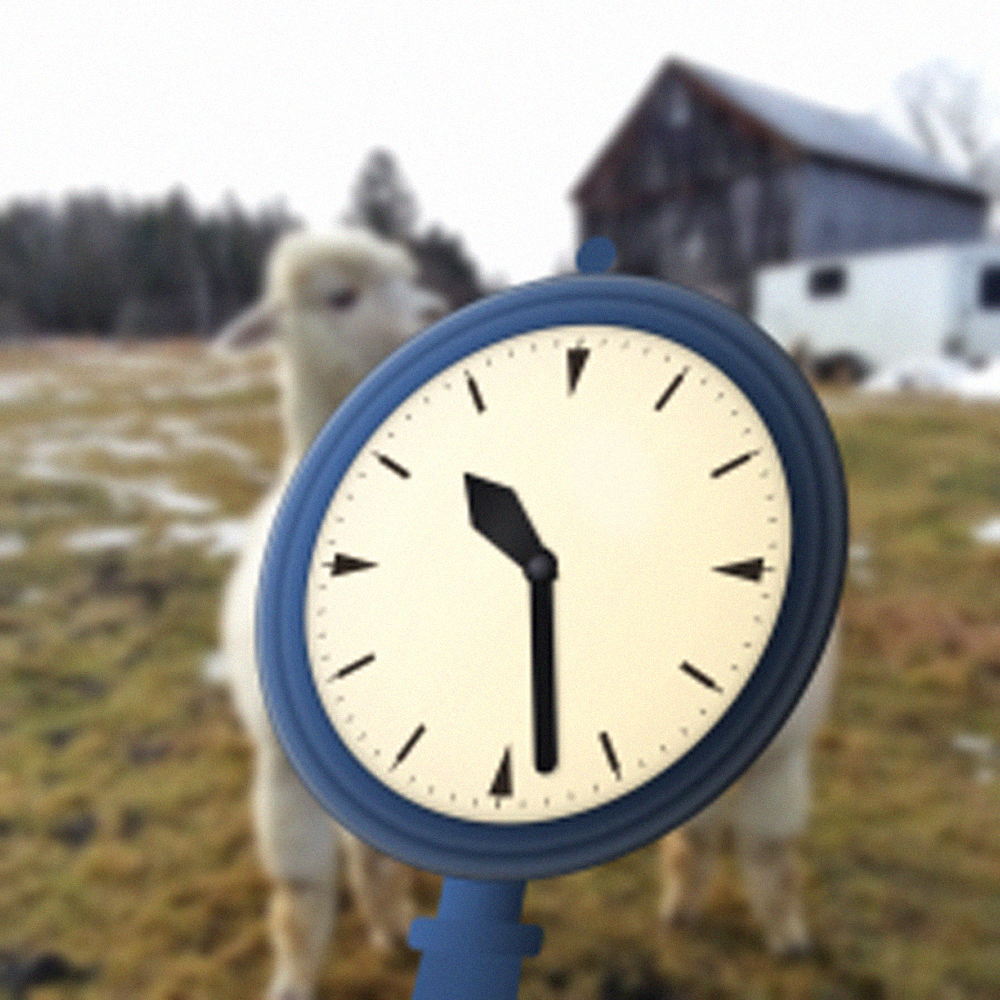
10:28
